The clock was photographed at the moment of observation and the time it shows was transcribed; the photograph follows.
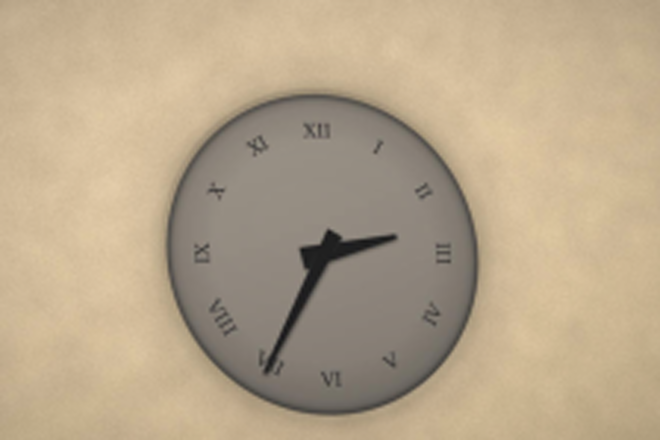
2:35
